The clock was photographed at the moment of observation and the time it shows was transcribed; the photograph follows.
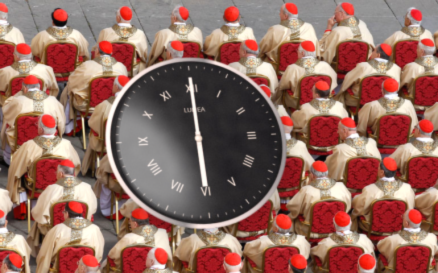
6:00
